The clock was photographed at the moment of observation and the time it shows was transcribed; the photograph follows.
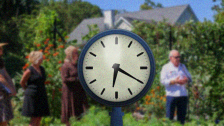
6:20
